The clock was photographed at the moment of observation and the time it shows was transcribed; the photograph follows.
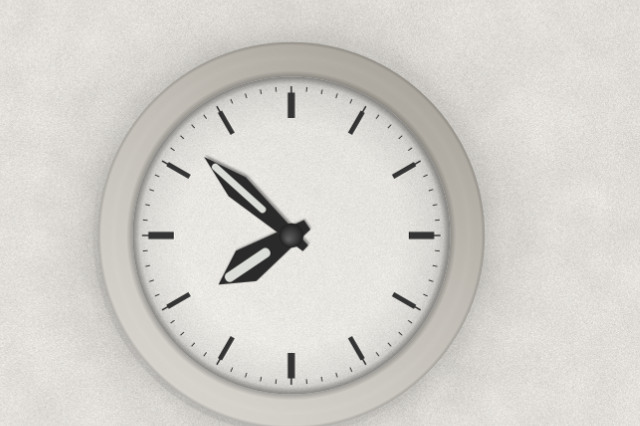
7:52
